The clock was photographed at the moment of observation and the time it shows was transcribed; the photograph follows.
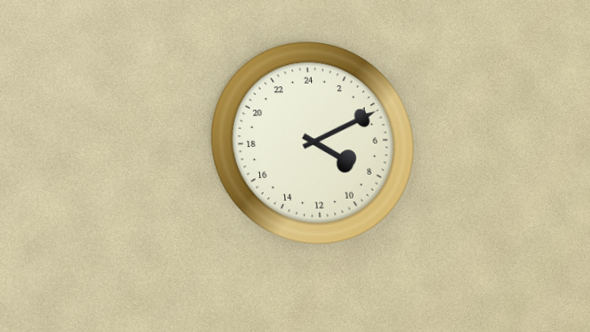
8:11
